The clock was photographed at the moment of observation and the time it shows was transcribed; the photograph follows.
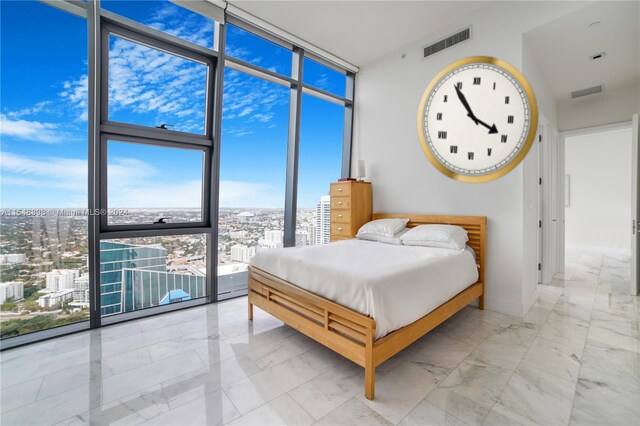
3:54
